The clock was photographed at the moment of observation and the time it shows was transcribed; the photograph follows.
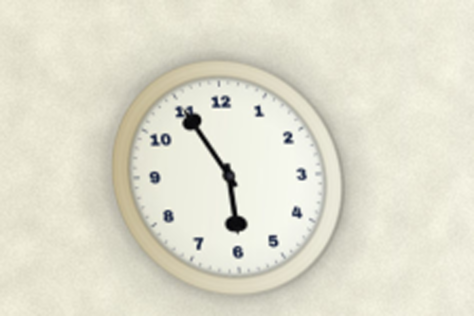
5:55
